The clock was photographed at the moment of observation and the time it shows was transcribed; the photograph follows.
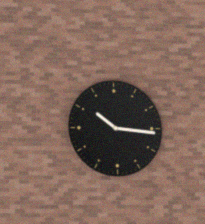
10:16
